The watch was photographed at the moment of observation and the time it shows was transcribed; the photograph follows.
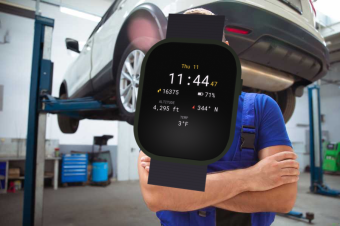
11:44
